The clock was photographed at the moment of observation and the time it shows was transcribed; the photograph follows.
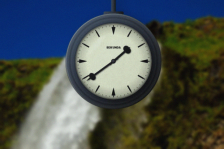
1:39
